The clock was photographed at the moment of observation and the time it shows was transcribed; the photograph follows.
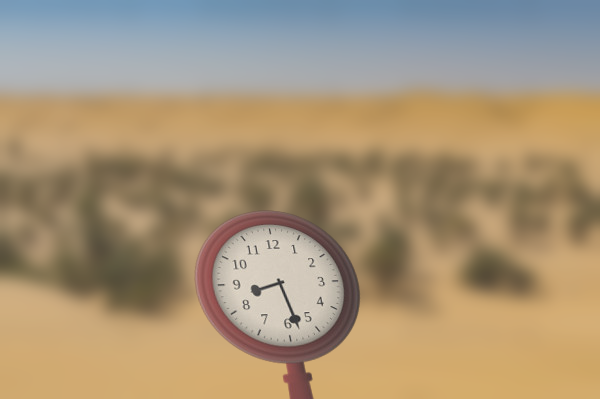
8:28
